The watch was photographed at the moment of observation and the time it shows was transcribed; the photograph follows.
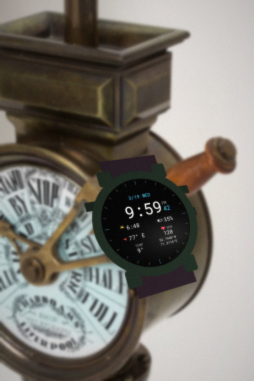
9:59
